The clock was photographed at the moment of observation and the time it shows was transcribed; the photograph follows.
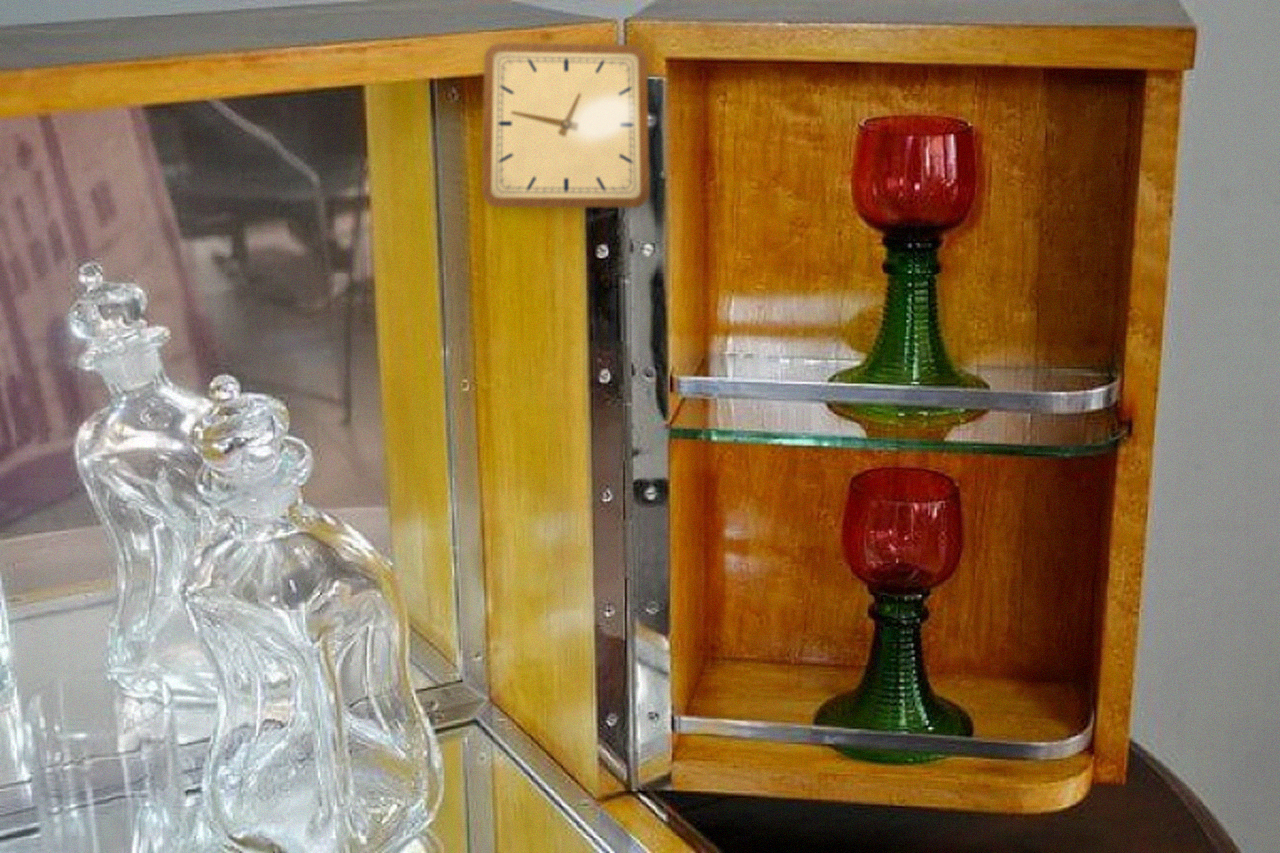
12:47
